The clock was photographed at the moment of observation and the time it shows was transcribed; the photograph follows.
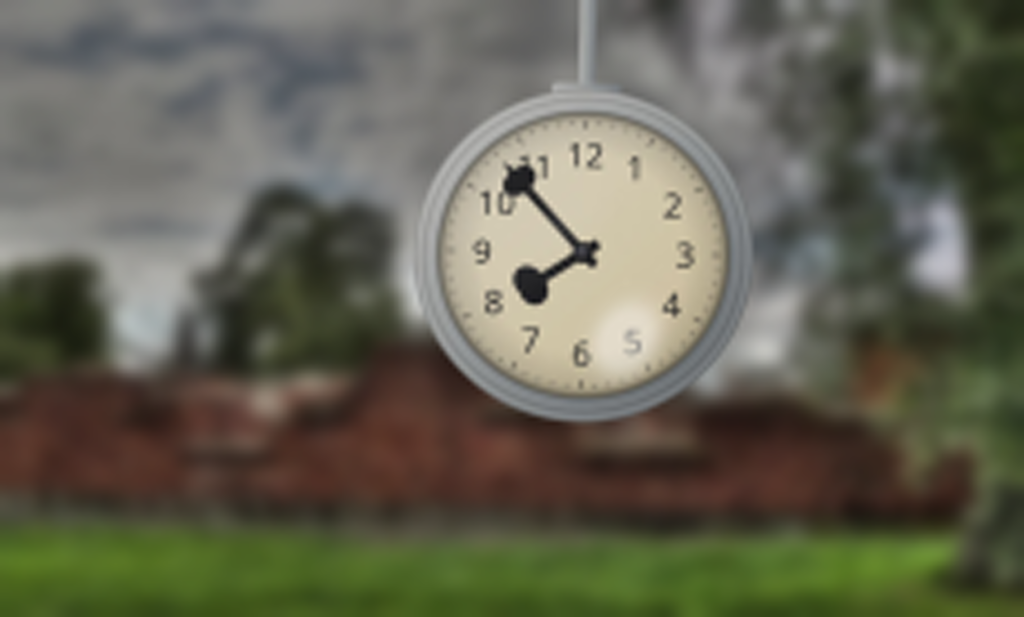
7:53
